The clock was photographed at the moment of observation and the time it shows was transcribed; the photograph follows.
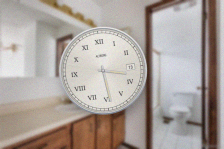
3:29
